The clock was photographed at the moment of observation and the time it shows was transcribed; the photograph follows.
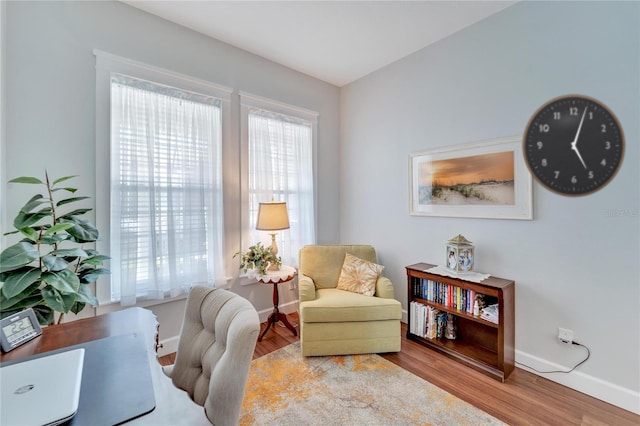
5:03
